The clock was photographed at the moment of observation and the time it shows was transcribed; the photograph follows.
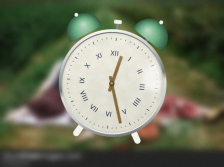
12:27
